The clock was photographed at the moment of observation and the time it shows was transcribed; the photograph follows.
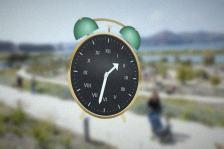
1:32
